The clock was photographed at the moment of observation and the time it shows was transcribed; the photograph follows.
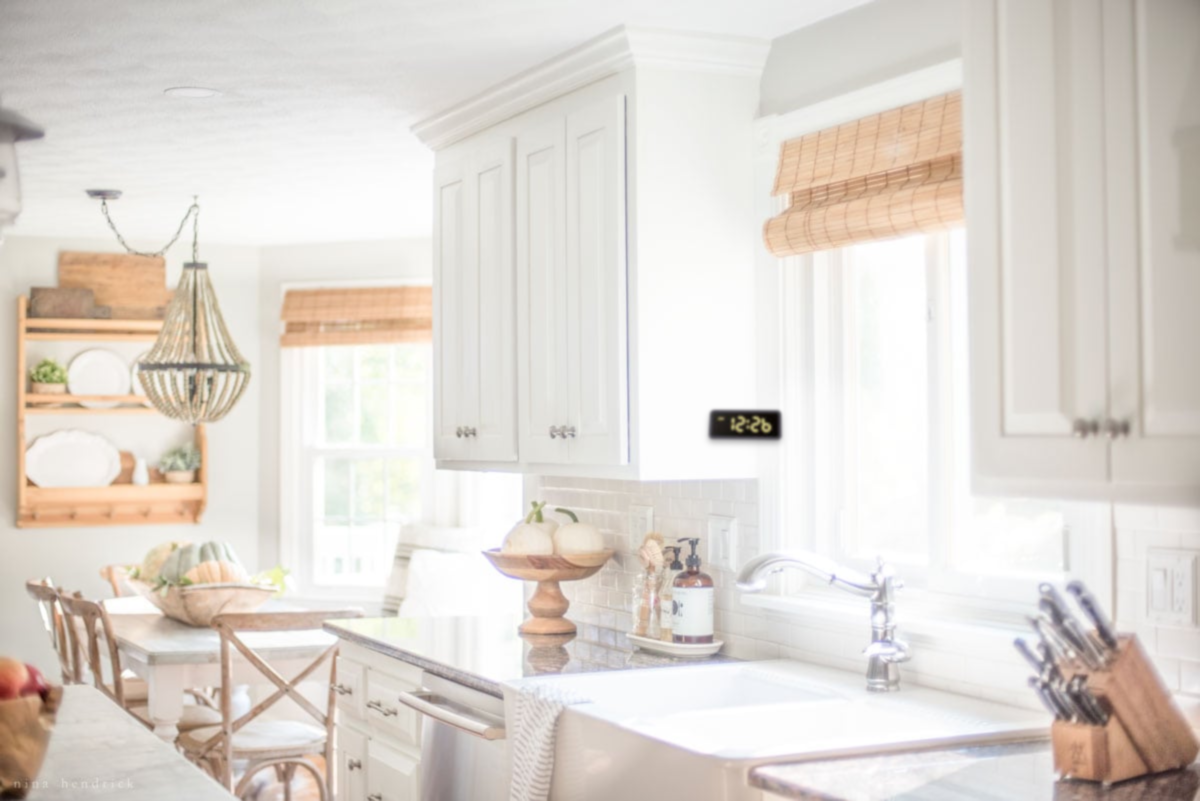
12:26
